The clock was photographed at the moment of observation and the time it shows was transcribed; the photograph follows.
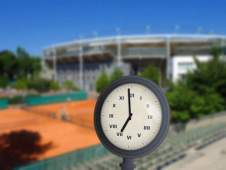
6:59
